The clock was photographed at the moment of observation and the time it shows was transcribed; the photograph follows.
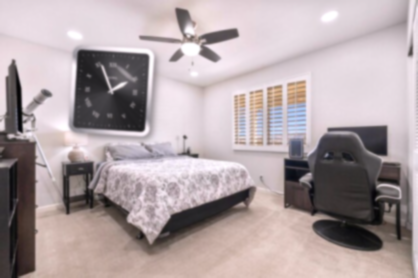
1:56
